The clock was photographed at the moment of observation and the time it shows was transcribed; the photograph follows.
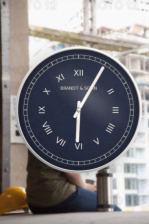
6:05
